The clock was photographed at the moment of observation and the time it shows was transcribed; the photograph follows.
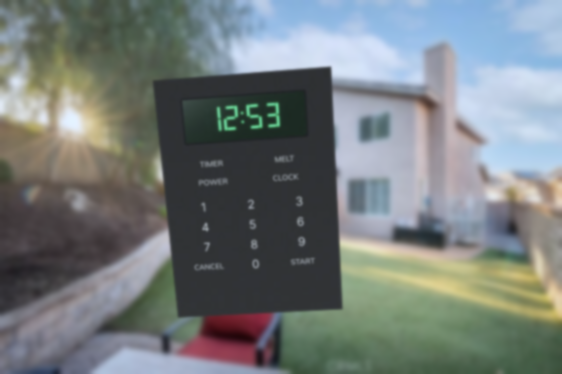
12:53
